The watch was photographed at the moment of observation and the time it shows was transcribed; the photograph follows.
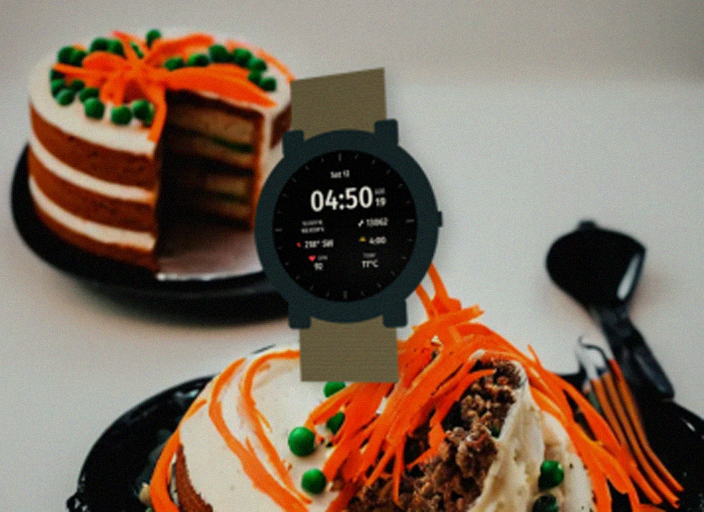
4:50
